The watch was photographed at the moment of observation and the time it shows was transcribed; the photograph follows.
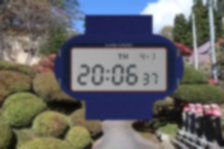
20:06:37
